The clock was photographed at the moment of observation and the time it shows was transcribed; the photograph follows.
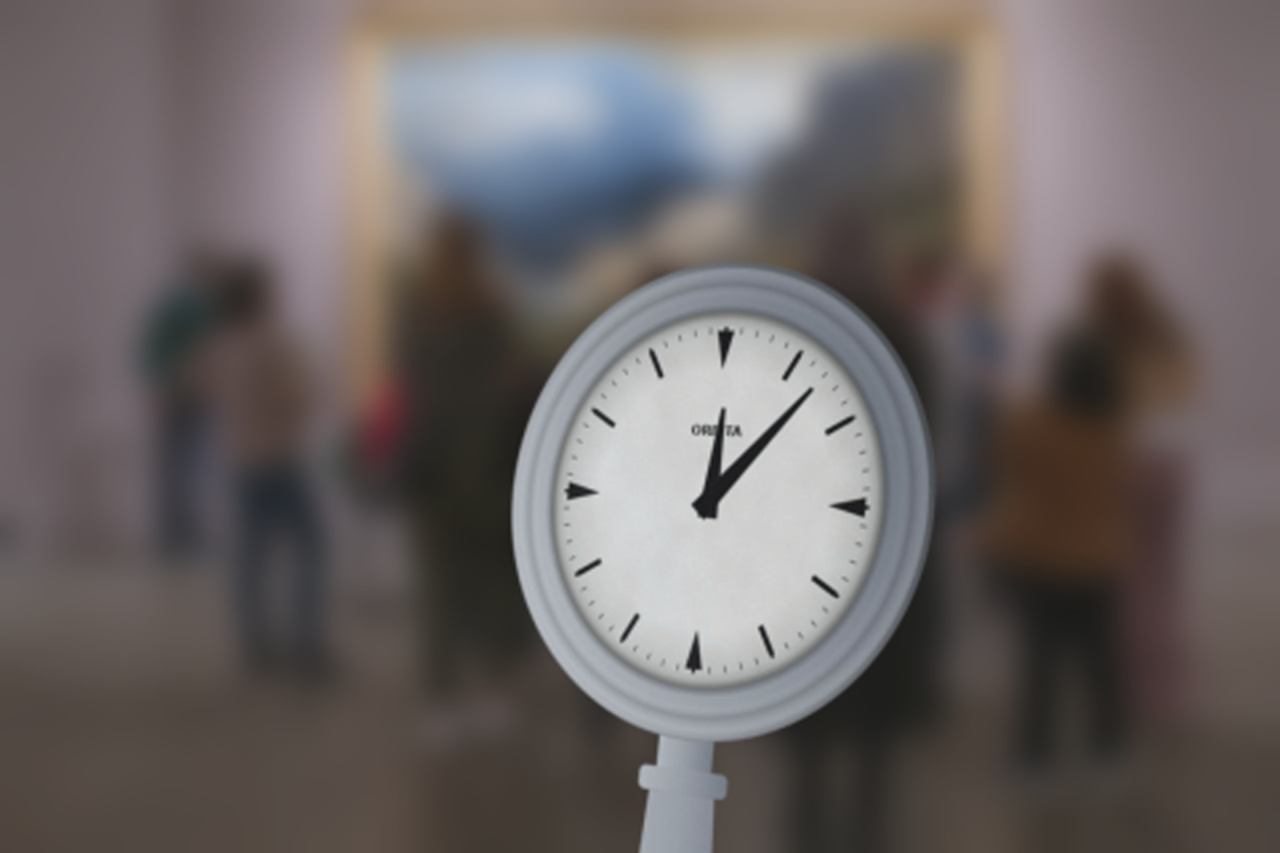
12:07
